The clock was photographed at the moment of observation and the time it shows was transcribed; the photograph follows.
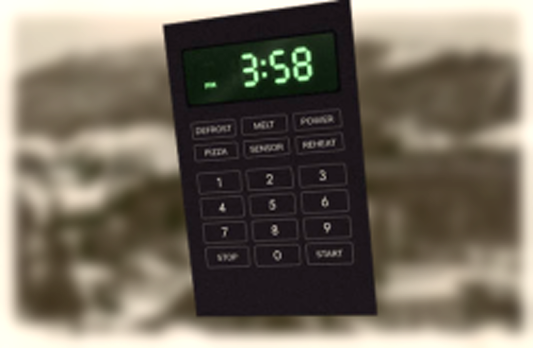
3:58
